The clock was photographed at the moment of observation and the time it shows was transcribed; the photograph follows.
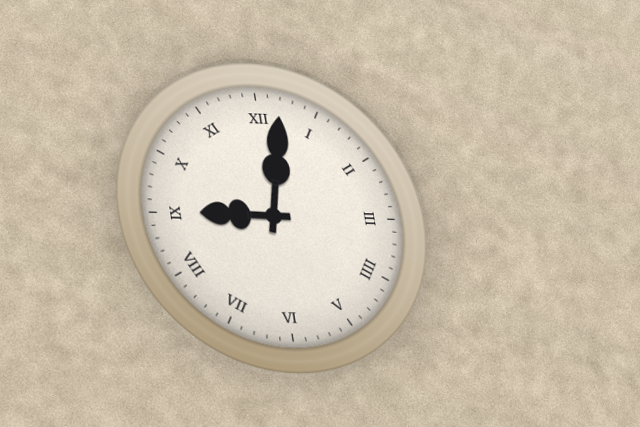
9:02
